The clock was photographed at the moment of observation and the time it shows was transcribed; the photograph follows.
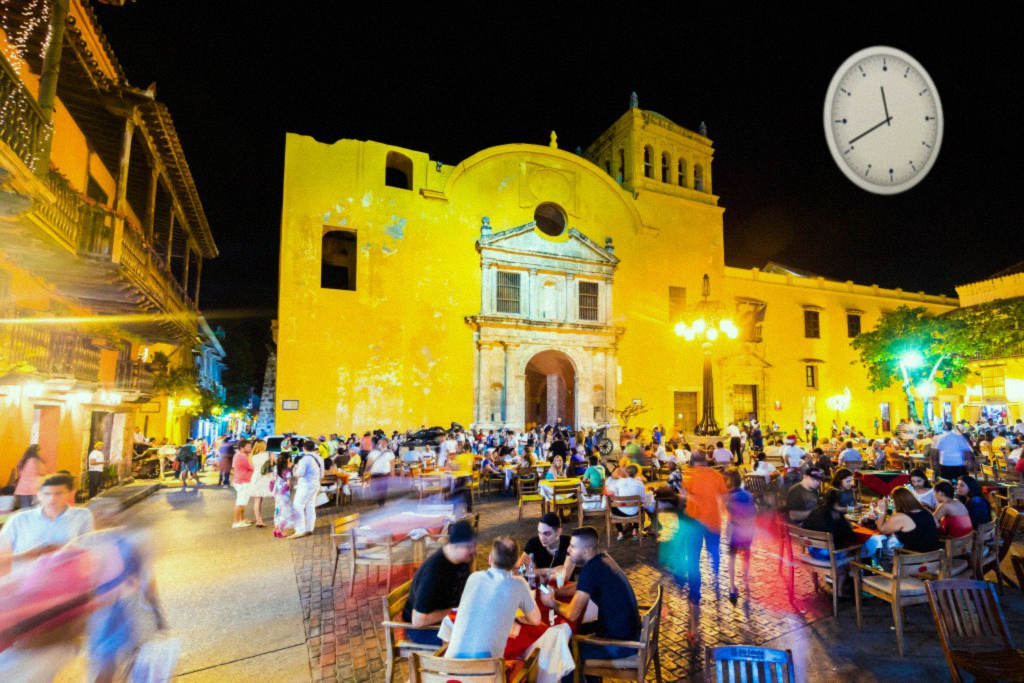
11:41
